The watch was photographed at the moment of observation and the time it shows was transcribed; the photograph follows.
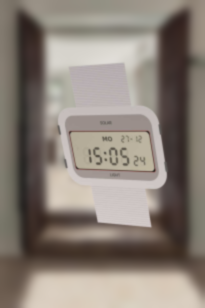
15:05:24
